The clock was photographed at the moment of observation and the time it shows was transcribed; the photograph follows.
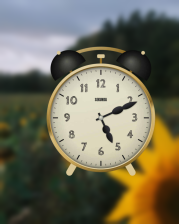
5:11
